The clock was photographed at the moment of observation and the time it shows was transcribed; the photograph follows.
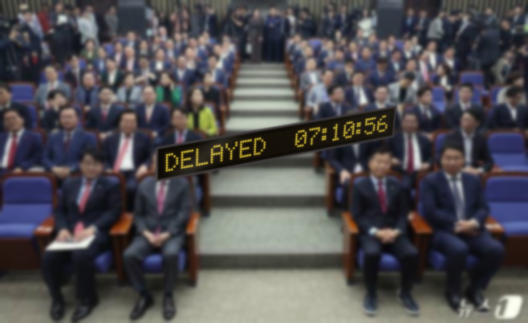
7:10:56
